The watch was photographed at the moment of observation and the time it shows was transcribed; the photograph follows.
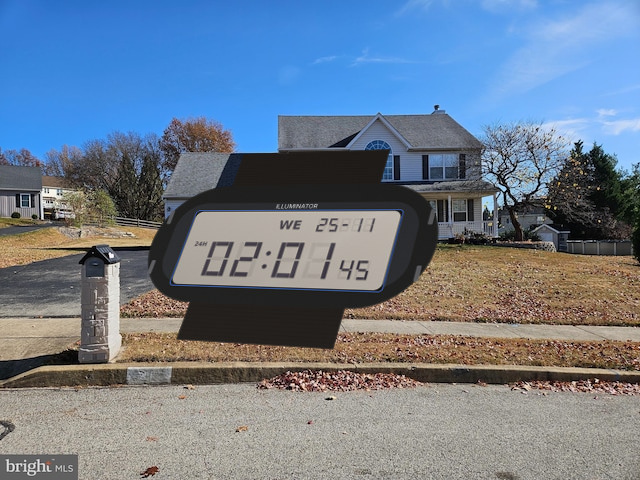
2:01:45
